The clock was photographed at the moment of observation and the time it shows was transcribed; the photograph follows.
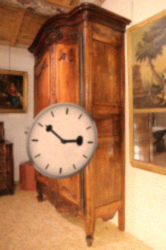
2:51
